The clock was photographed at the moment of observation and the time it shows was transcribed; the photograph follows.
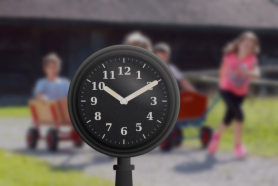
10:10
